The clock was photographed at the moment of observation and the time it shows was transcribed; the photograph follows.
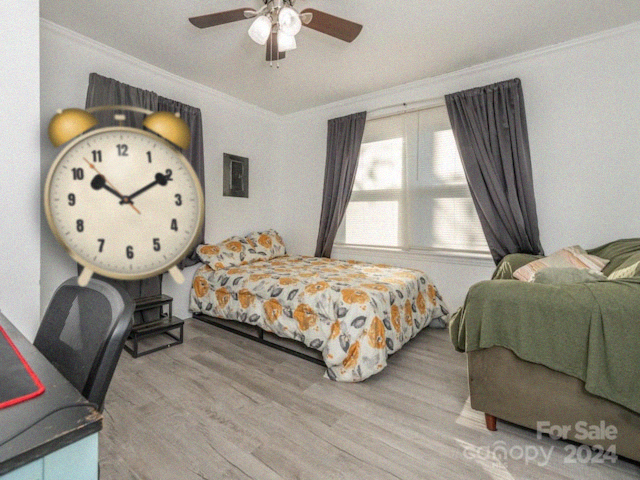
10:09:53
